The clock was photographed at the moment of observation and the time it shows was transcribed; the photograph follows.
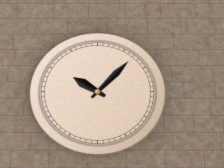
10:07
